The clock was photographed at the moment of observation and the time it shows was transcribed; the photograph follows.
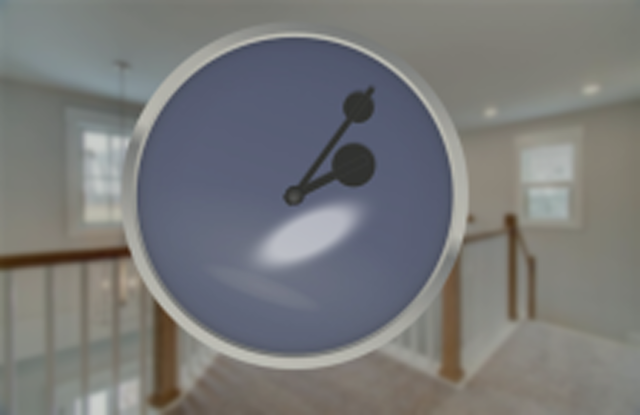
2:06
